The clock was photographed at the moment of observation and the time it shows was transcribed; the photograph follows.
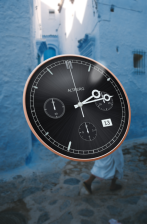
2:14
